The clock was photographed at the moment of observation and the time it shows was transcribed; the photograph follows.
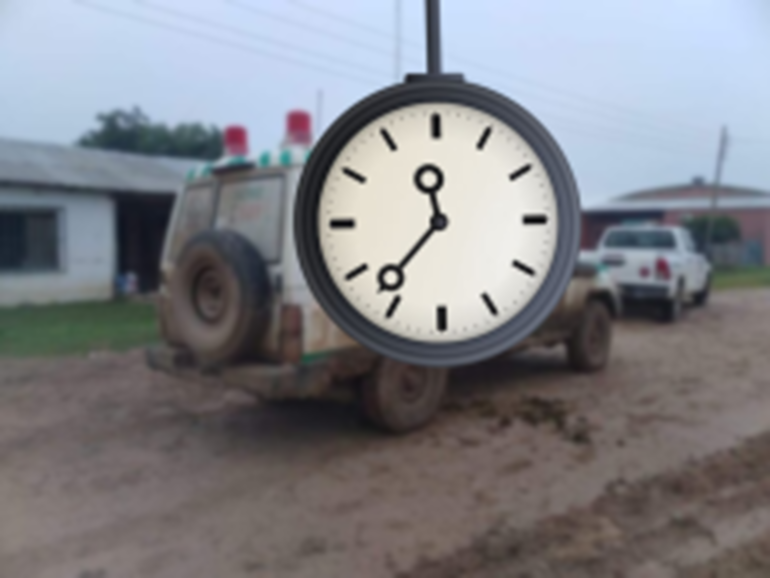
11:37
